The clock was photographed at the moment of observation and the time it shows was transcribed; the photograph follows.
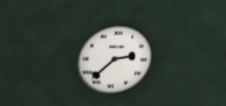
2:37
